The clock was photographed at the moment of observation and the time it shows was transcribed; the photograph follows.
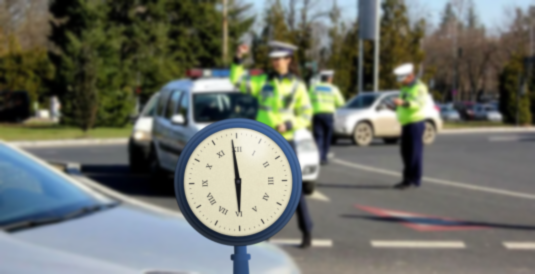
5:59
